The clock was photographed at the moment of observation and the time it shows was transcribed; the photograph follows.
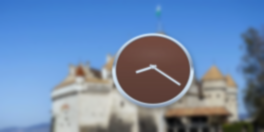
8:21
